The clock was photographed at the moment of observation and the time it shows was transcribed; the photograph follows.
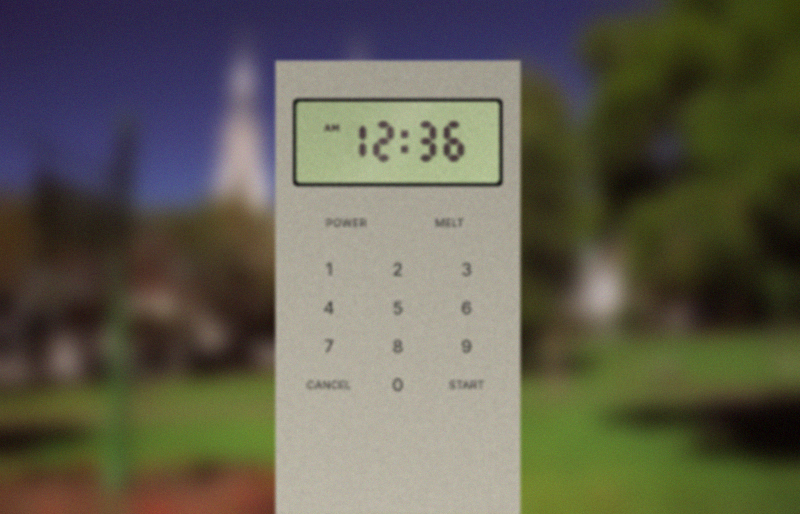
12:36
